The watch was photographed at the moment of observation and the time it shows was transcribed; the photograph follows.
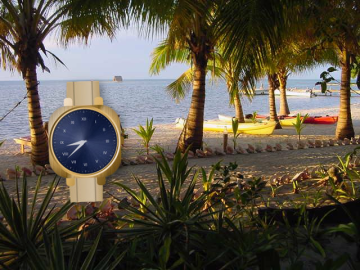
8:38
